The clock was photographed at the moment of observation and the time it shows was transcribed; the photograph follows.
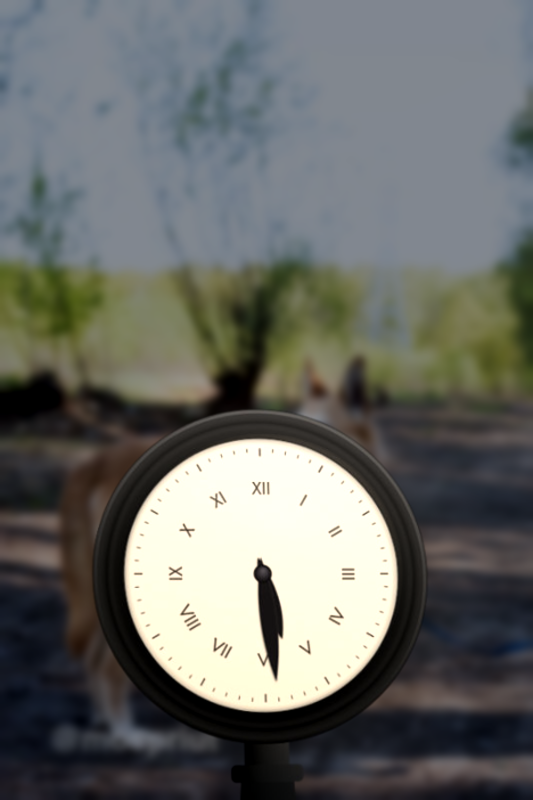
5:29
